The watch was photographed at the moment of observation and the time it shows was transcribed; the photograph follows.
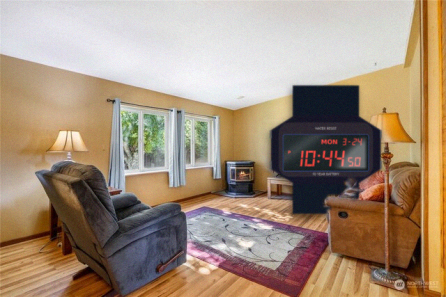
10:44:50
